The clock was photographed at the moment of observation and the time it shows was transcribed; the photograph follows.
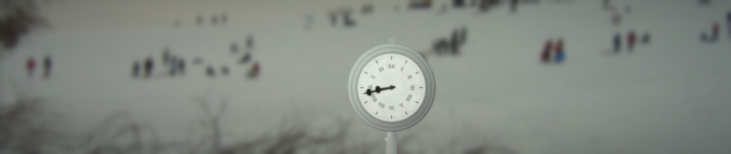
8:43
